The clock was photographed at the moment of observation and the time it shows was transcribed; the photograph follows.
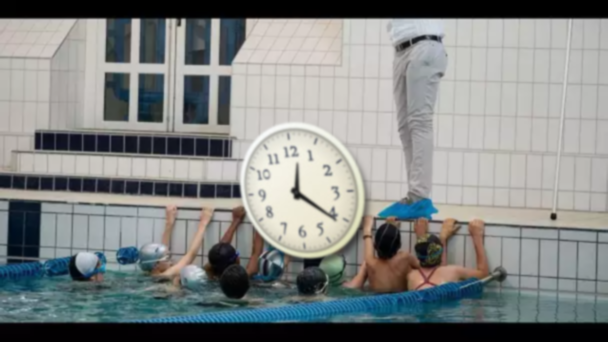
12:21
